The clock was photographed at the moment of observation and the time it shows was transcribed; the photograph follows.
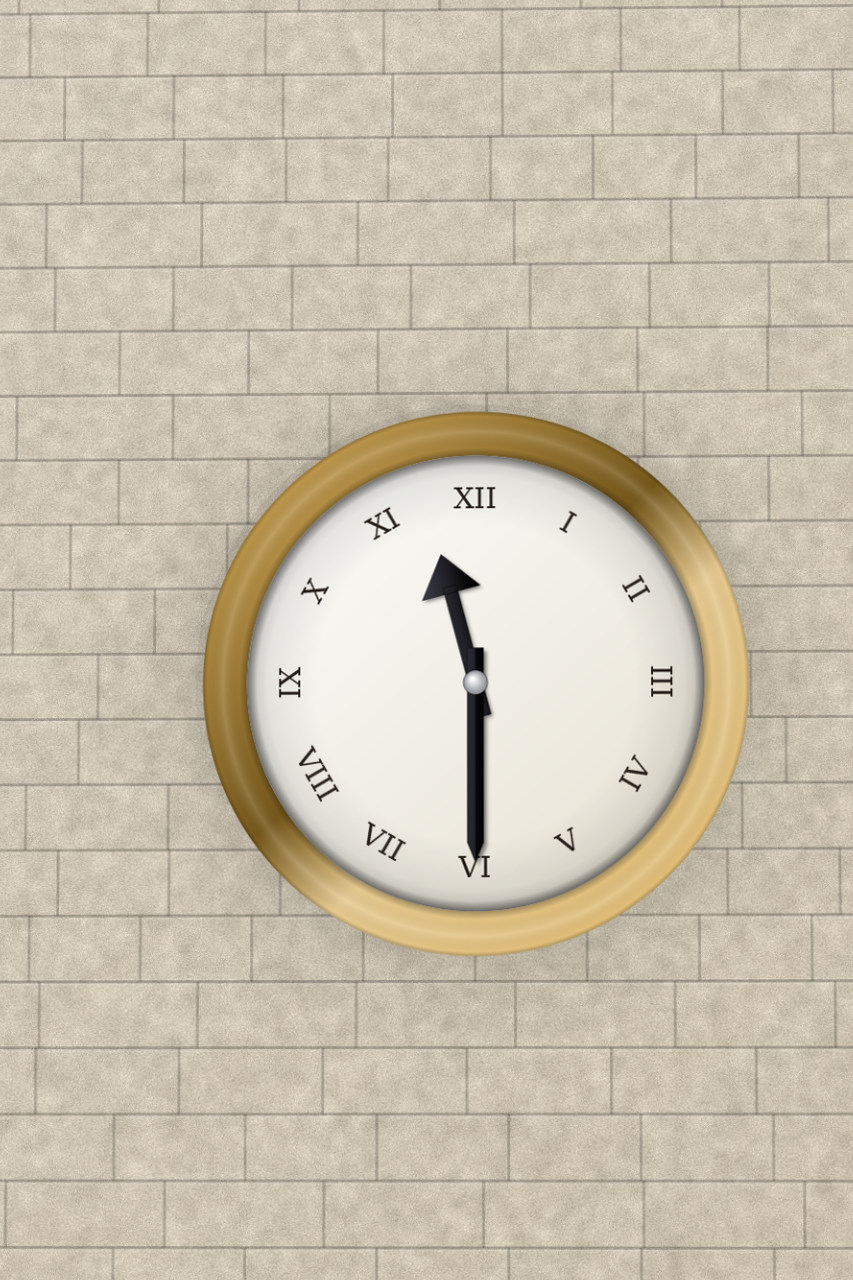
11:30
